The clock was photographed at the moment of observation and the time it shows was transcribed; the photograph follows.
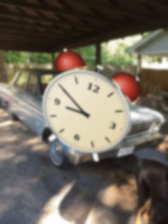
8:50
